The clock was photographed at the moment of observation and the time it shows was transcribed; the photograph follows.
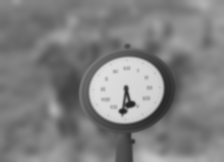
5:31
